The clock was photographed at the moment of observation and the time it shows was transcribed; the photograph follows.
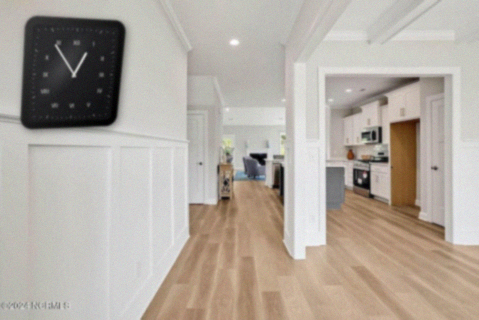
12:54
